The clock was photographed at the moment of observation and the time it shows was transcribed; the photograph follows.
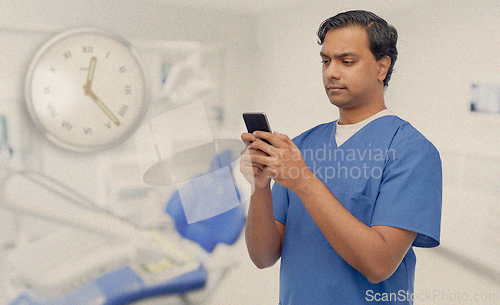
12:23
